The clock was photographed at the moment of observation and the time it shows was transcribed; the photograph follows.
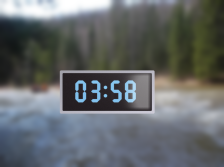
3:58
